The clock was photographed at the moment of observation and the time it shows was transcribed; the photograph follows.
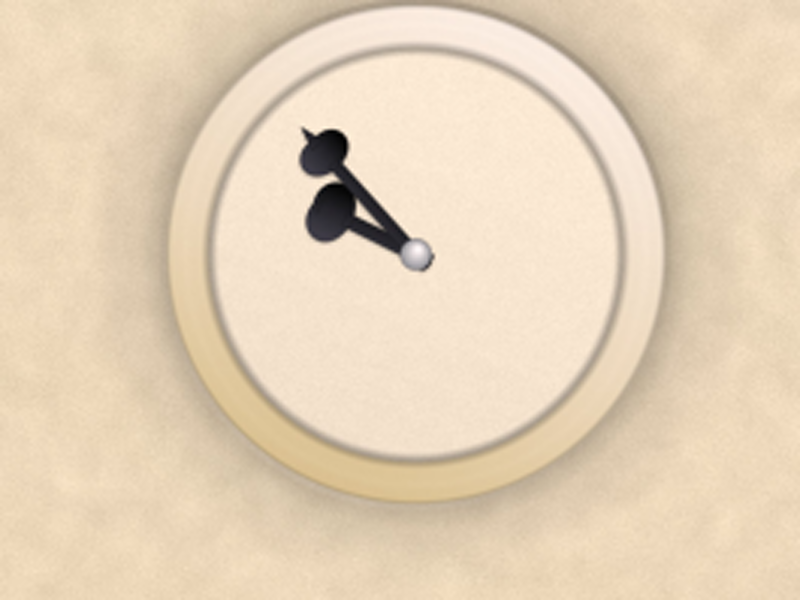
9:53
